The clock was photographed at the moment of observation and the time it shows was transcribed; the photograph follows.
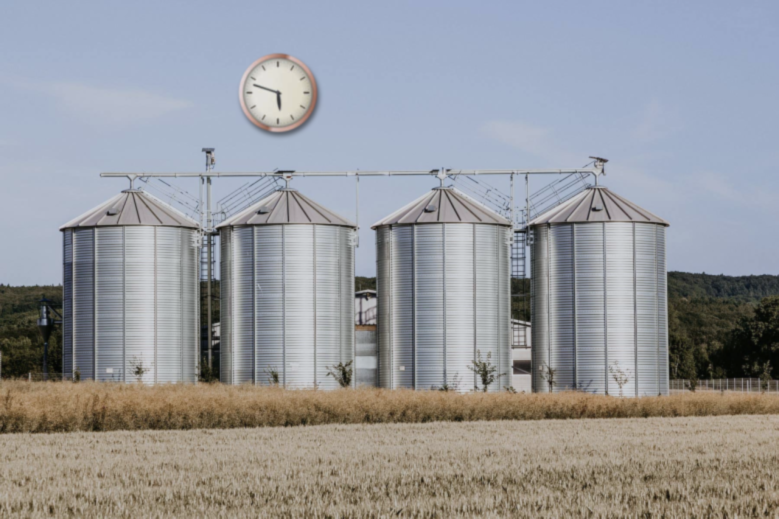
5:48
